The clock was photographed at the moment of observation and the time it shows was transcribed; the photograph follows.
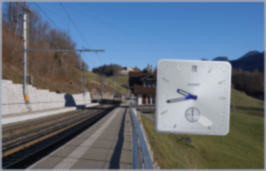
9:43
